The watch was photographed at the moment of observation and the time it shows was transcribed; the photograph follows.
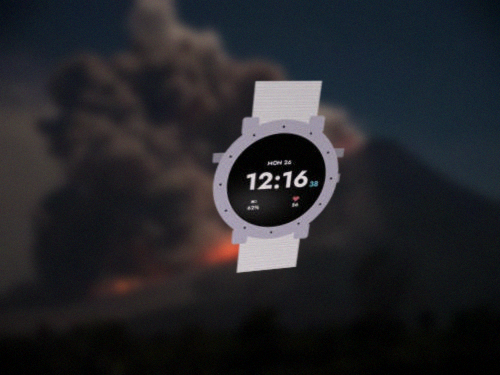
12:16
